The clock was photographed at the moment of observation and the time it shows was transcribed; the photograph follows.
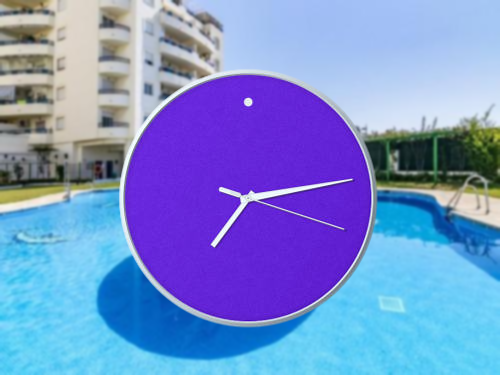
7:13:18
